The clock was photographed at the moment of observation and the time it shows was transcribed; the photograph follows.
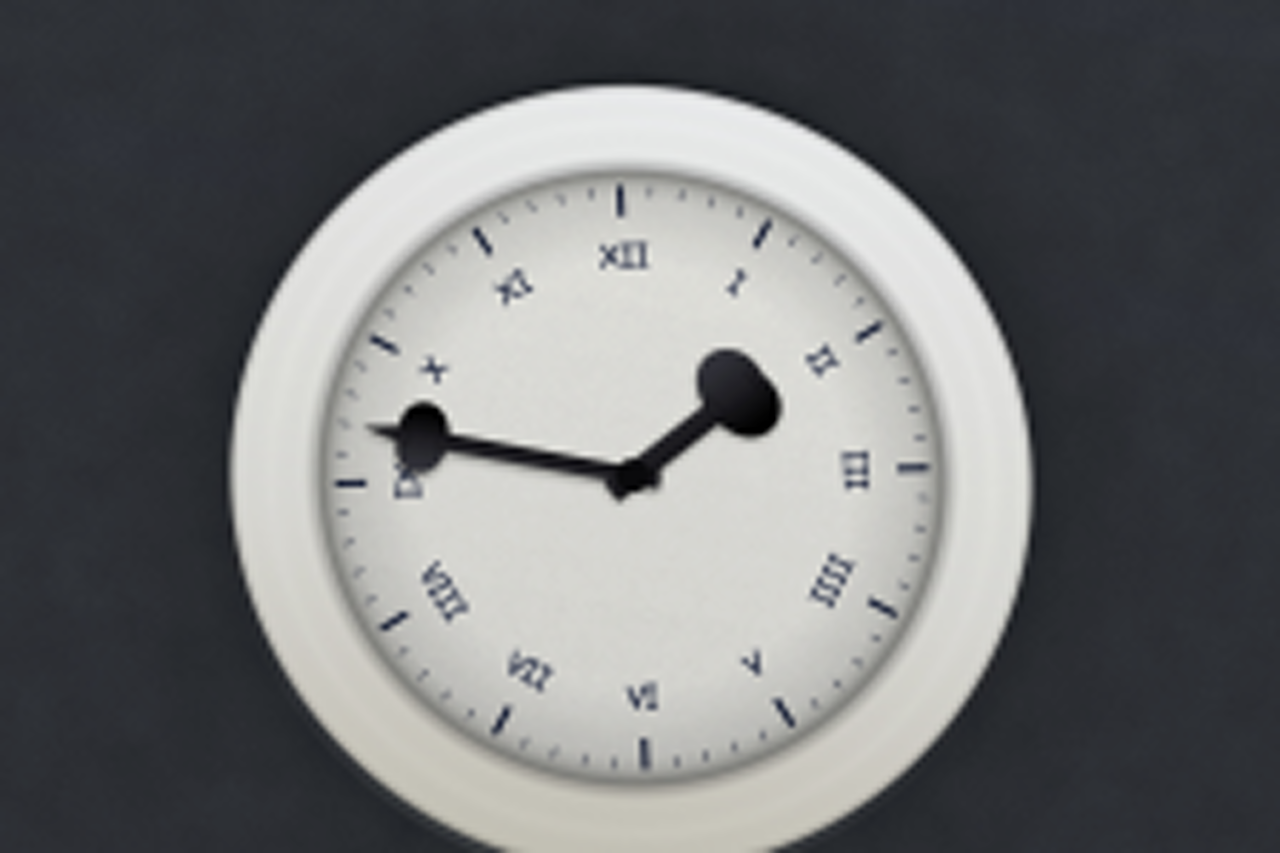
1:47
